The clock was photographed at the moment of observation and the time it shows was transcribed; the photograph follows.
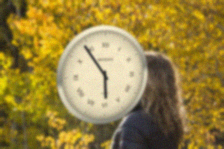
5:54
